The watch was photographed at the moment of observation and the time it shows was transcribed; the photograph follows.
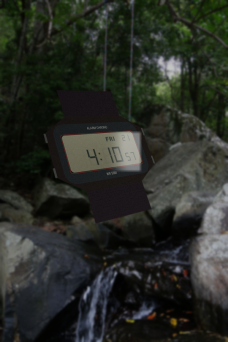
4:10:57
